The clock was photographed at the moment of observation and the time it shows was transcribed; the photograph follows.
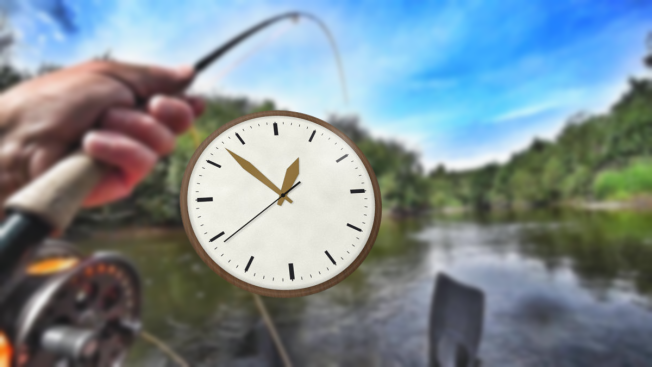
12:52:39
